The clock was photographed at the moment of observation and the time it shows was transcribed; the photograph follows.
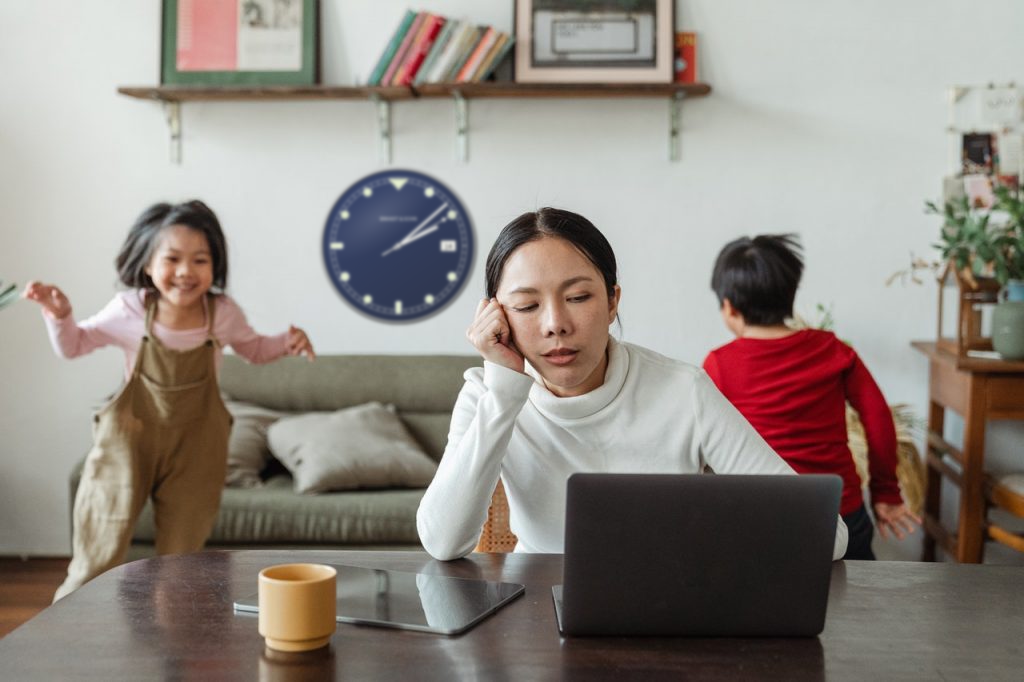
2:08:10
